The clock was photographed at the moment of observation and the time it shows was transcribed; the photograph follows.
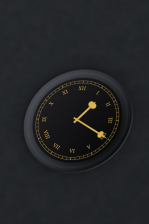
1:20
